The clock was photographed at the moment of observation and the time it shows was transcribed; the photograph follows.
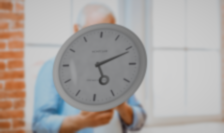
5:11
